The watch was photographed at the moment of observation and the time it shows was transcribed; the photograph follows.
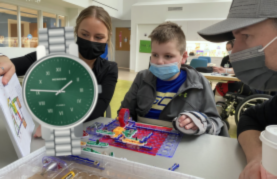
1:46
